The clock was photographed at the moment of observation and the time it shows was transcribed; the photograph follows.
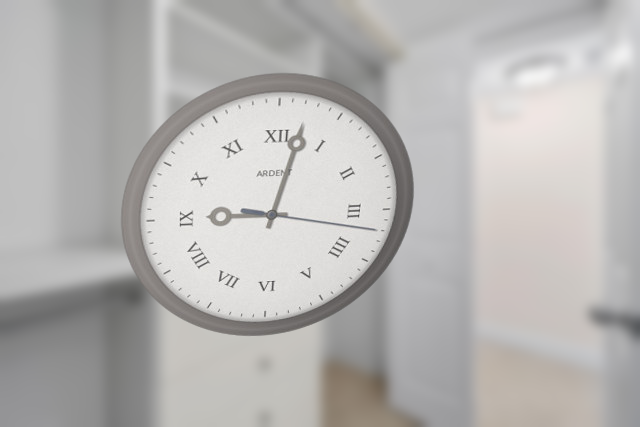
9:02:17
